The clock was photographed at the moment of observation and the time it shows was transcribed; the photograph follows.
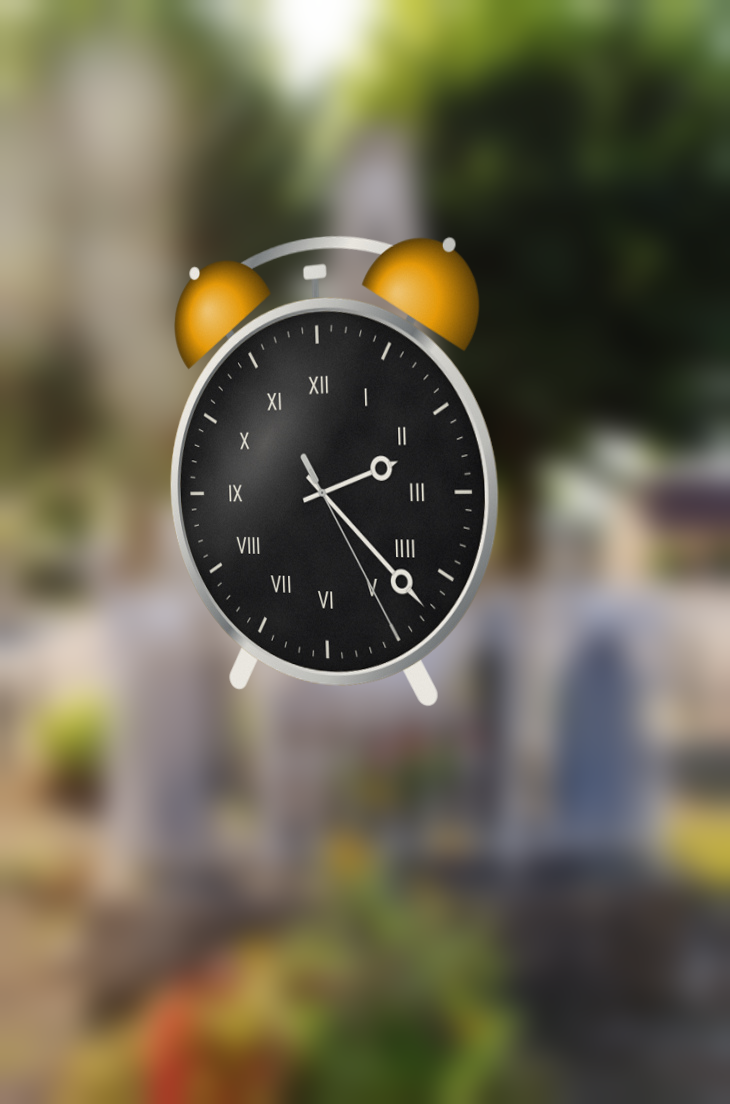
2:22:25
